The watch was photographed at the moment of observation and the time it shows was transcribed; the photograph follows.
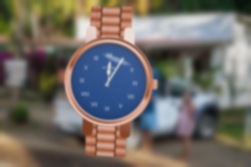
12:05
